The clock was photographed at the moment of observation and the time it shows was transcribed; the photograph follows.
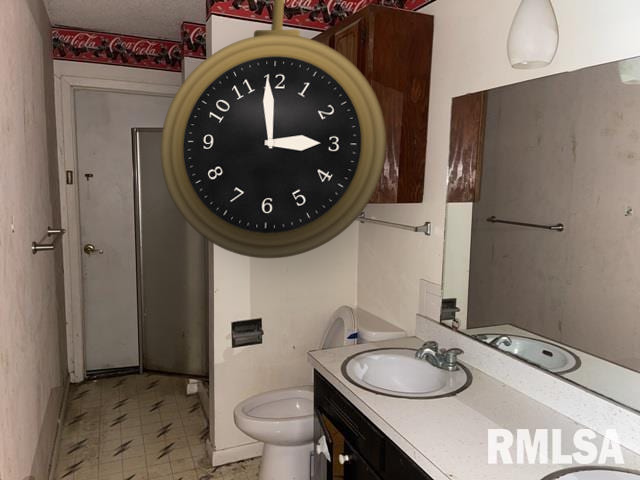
2:59
